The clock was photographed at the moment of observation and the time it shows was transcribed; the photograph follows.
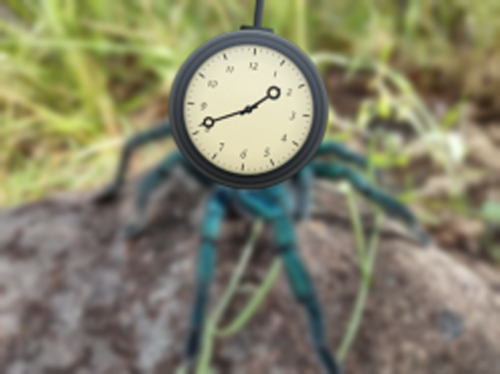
1:41
